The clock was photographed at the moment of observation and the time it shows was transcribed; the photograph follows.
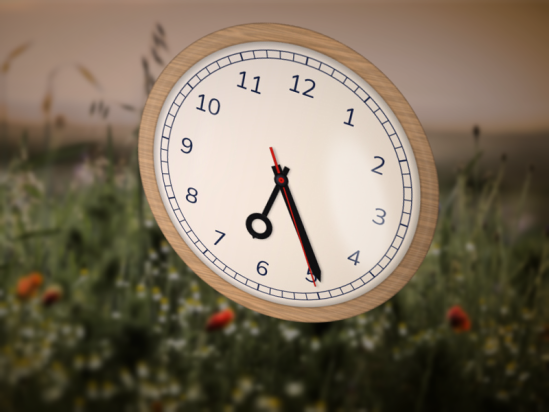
6:24:25
